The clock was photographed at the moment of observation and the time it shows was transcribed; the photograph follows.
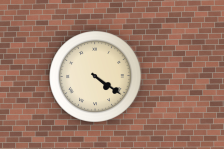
4:21
